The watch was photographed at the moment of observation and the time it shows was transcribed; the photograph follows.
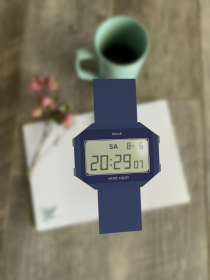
20:29:07
